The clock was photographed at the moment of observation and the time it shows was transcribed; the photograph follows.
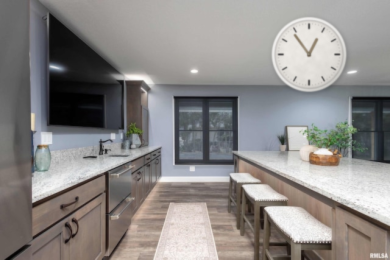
12:54
